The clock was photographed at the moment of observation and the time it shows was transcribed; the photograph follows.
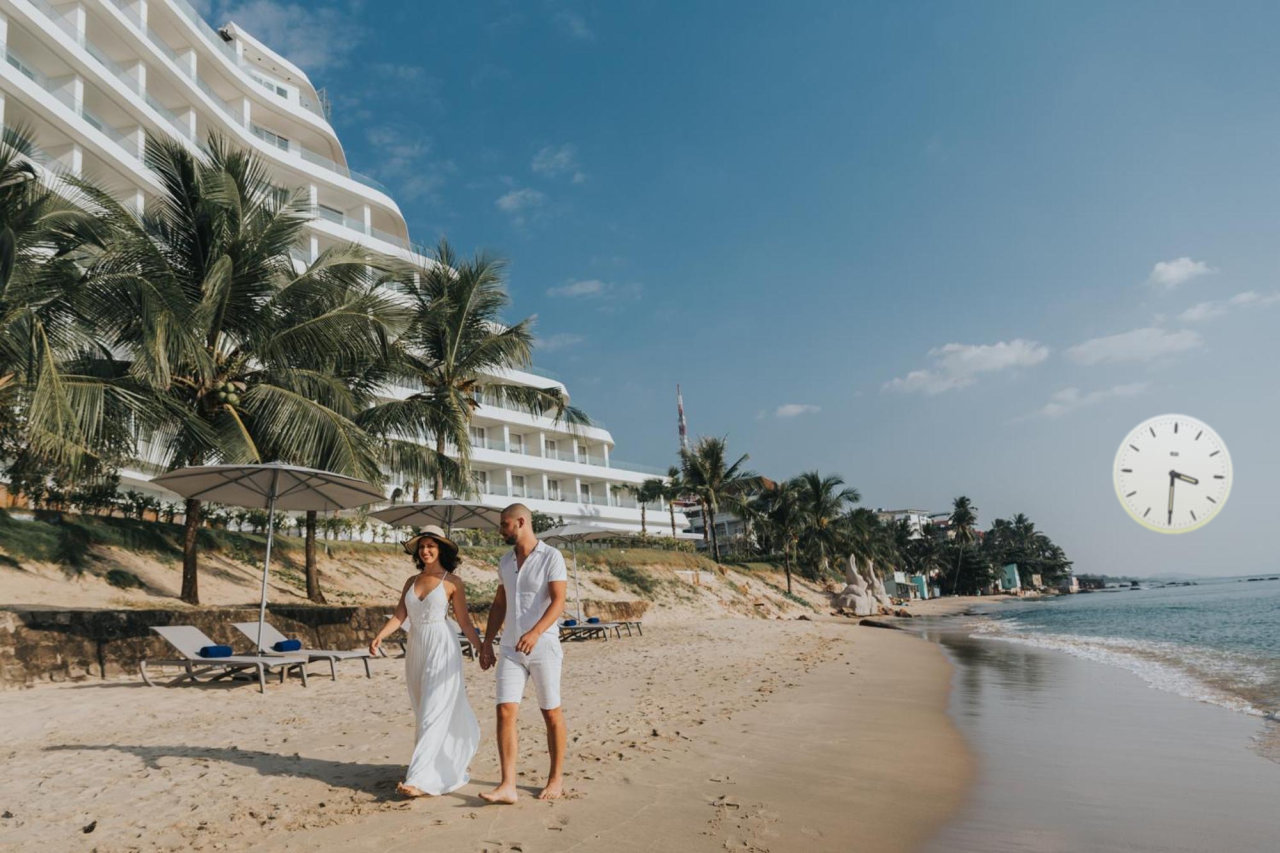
3:30
